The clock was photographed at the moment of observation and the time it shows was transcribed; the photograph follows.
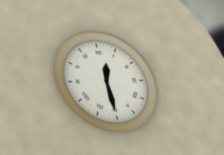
12:30
